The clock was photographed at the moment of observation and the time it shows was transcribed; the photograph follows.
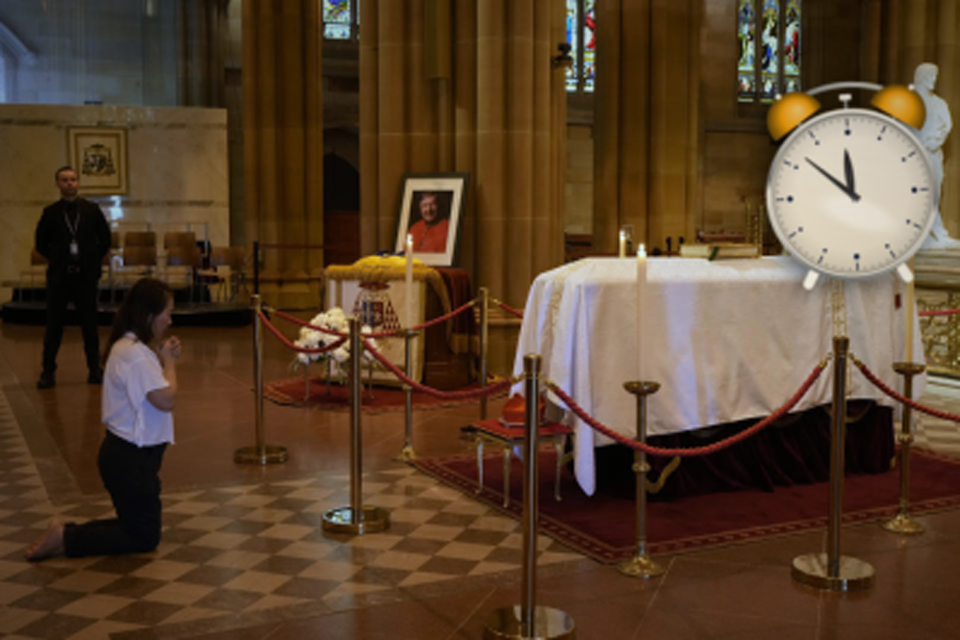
11:52
